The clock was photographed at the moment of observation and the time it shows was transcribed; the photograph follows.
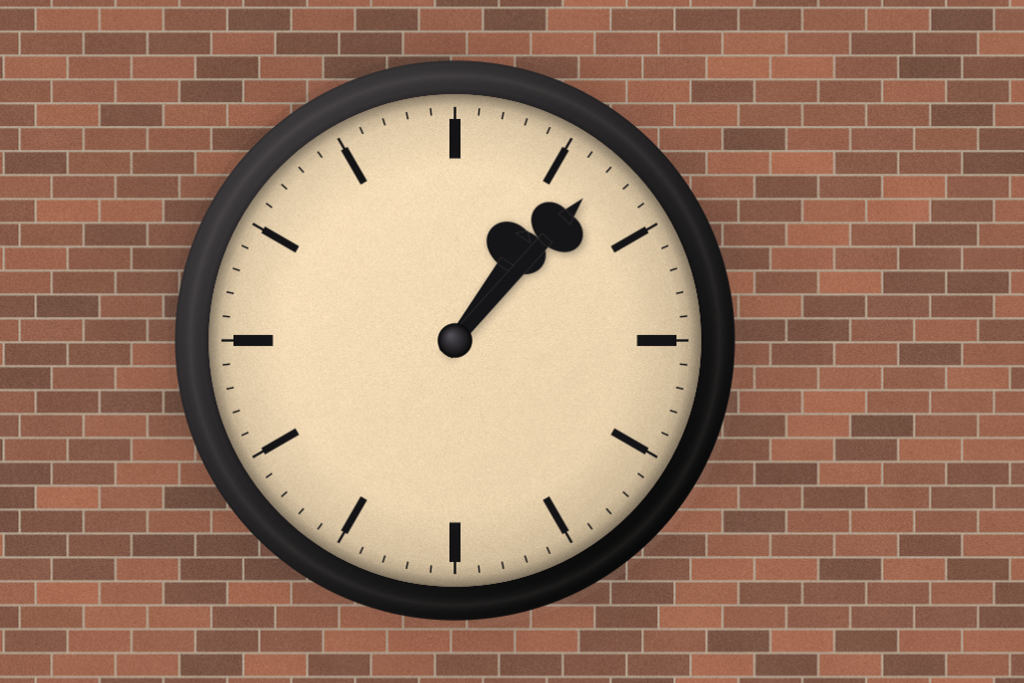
1:07
